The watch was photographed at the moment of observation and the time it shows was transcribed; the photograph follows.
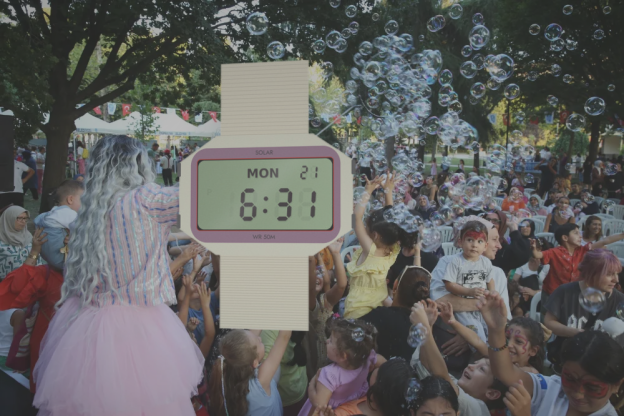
6:31
